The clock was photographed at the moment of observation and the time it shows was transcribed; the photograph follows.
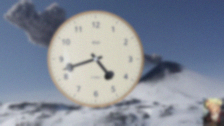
4:42
